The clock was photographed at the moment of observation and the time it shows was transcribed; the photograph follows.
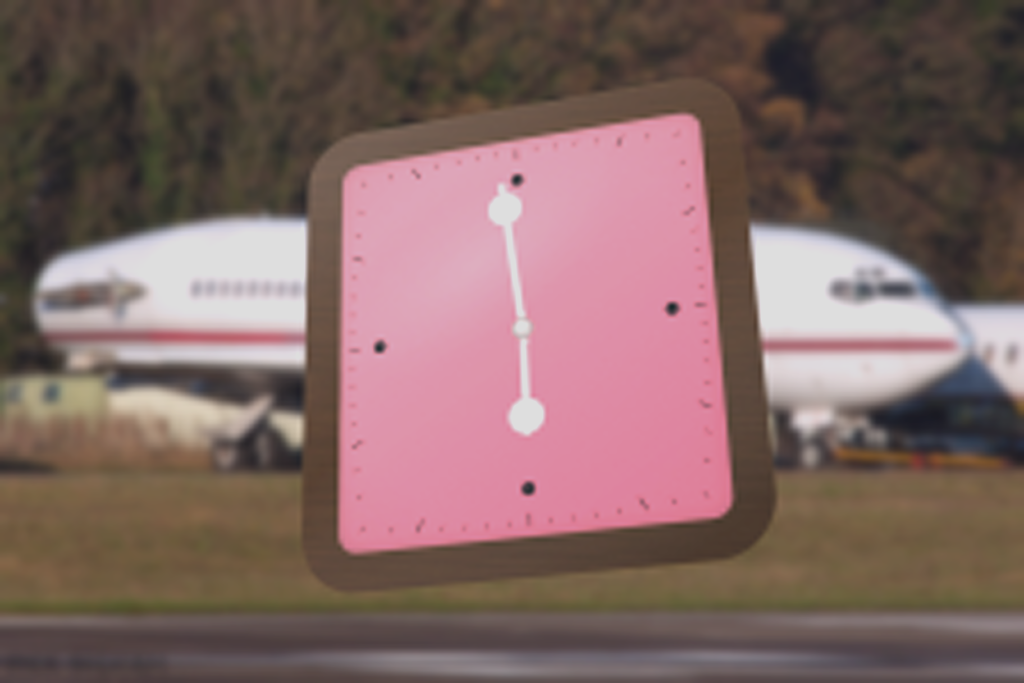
5:59
